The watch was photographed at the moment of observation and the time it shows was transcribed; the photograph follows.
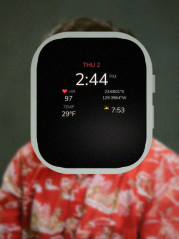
2:44
